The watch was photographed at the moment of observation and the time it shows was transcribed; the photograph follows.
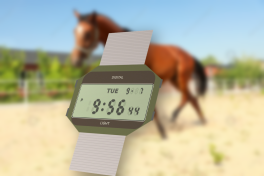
9:56:44
